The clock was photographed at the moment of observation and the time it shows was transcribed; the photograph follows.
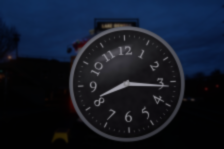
8:16
